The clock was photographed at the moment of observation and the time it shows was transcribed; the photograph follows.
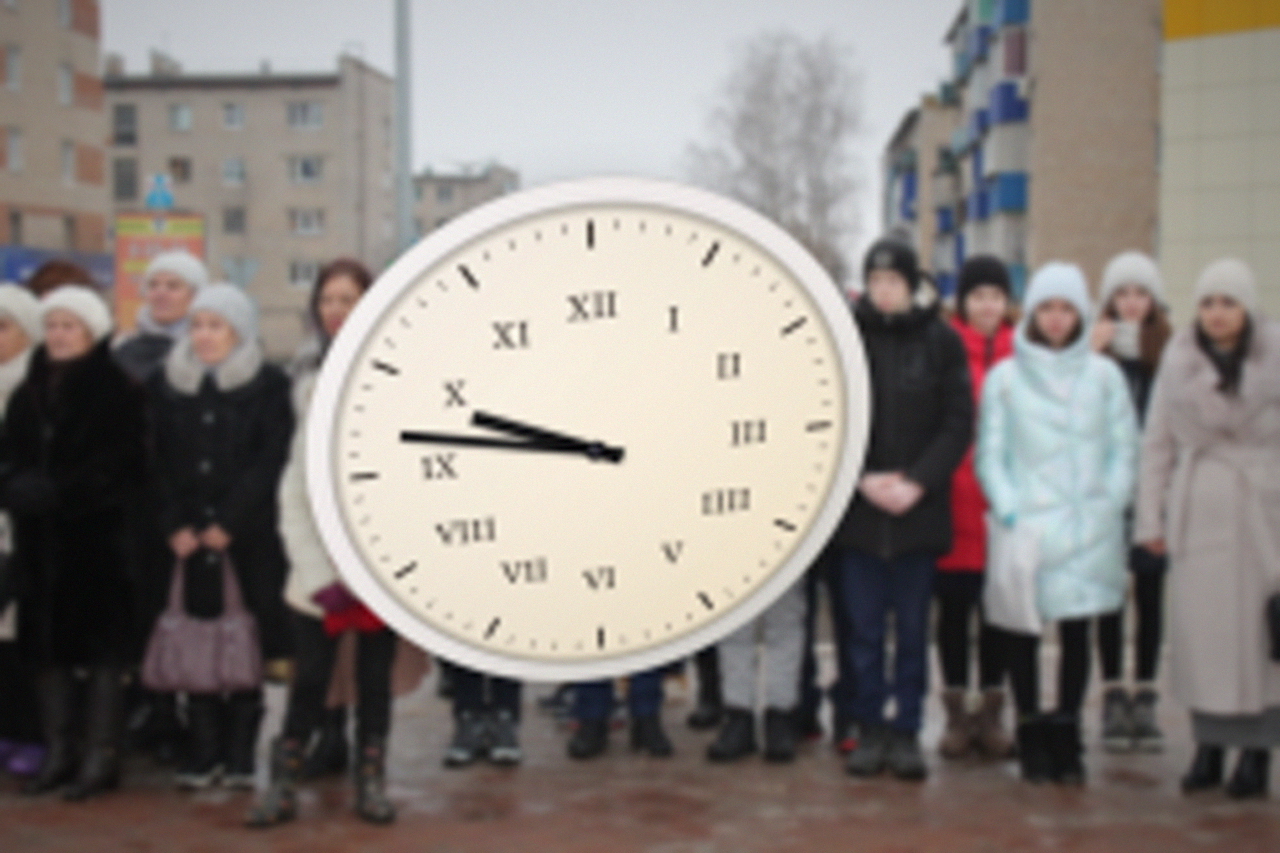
9:47
